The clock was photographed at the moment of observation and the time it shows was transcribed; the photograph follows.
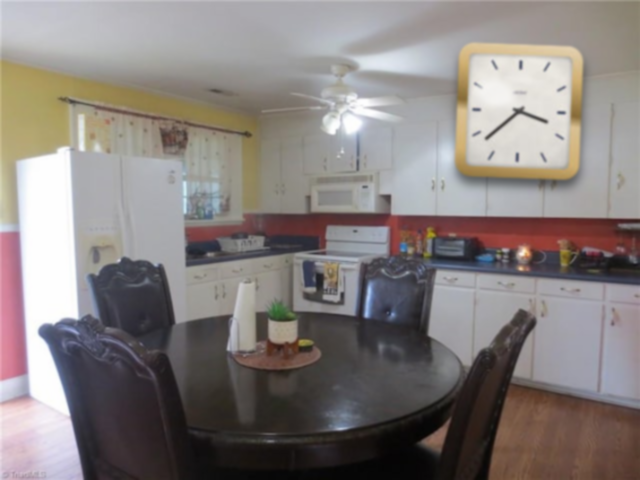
3:38
